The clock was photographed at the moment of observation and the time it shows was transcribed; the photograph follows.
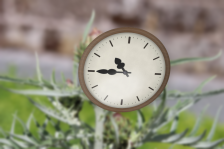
10:45
